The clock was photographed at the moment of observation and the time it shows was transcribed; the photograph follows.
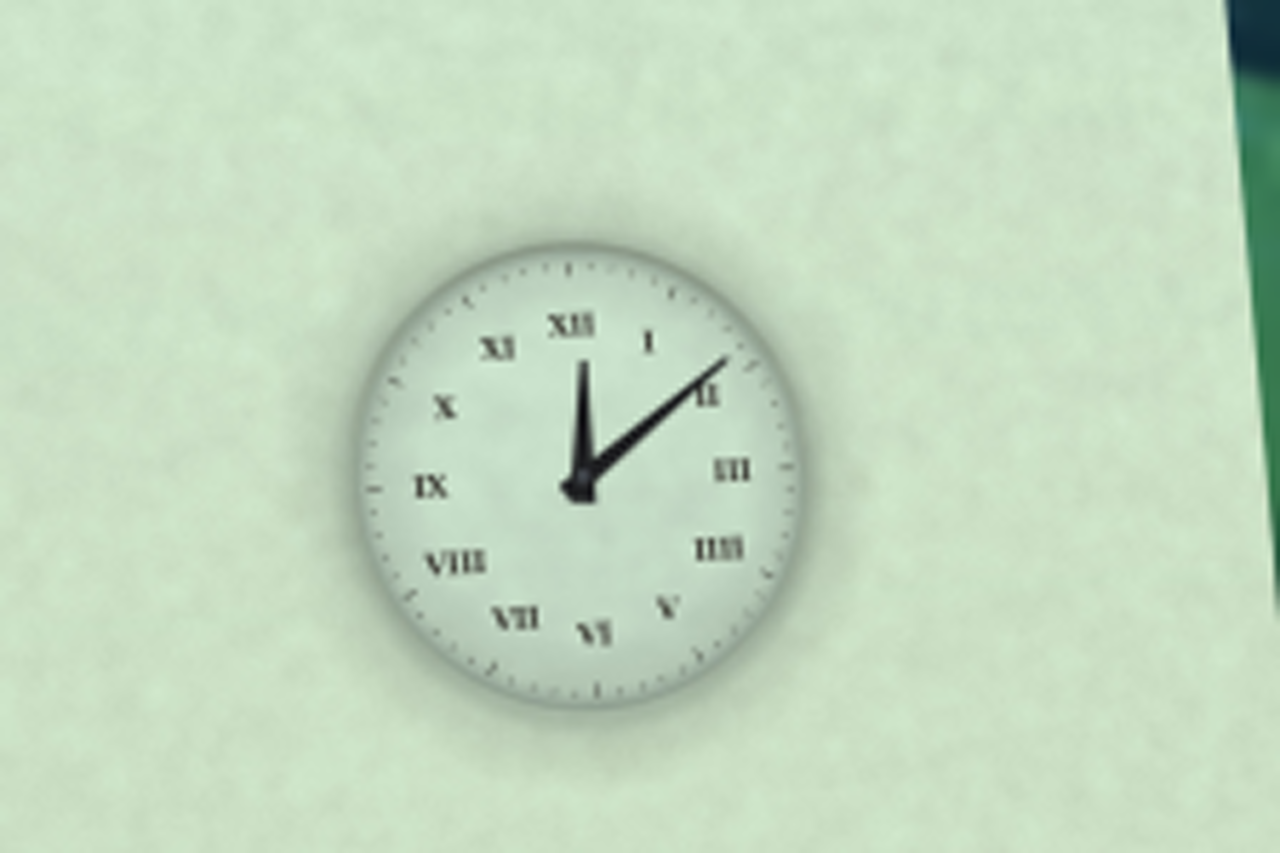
12:09
